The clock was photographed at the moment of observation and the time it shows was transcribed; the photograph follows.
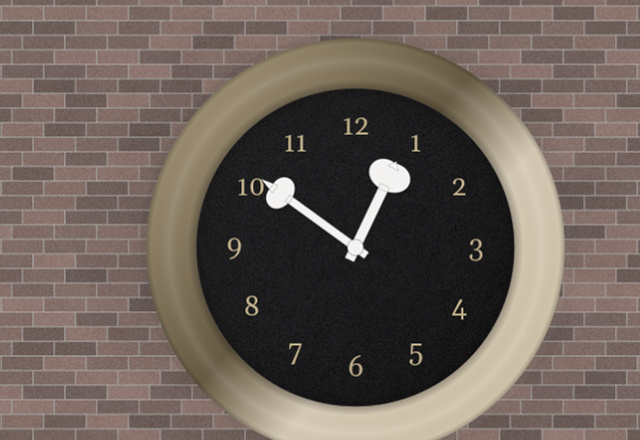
12:51
